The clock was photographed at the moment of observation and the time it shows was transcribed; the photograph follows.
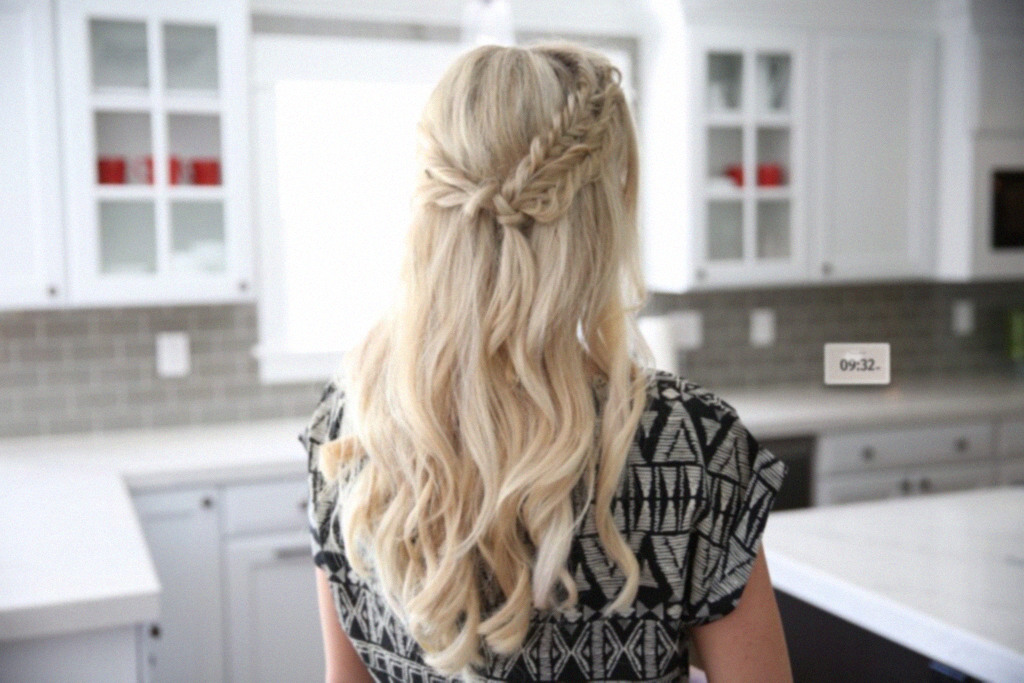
9:32
